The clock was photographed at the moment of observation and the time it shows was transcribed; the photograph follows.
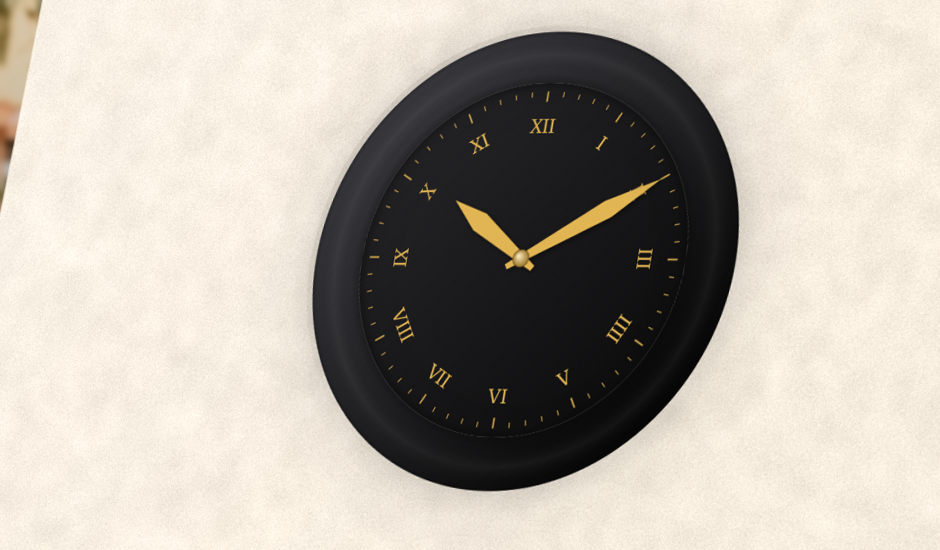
10:10
